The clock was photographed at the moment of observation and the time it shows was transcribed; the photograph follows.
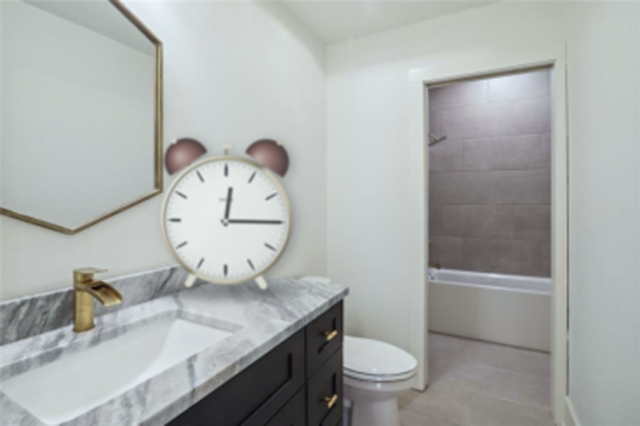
12:15
